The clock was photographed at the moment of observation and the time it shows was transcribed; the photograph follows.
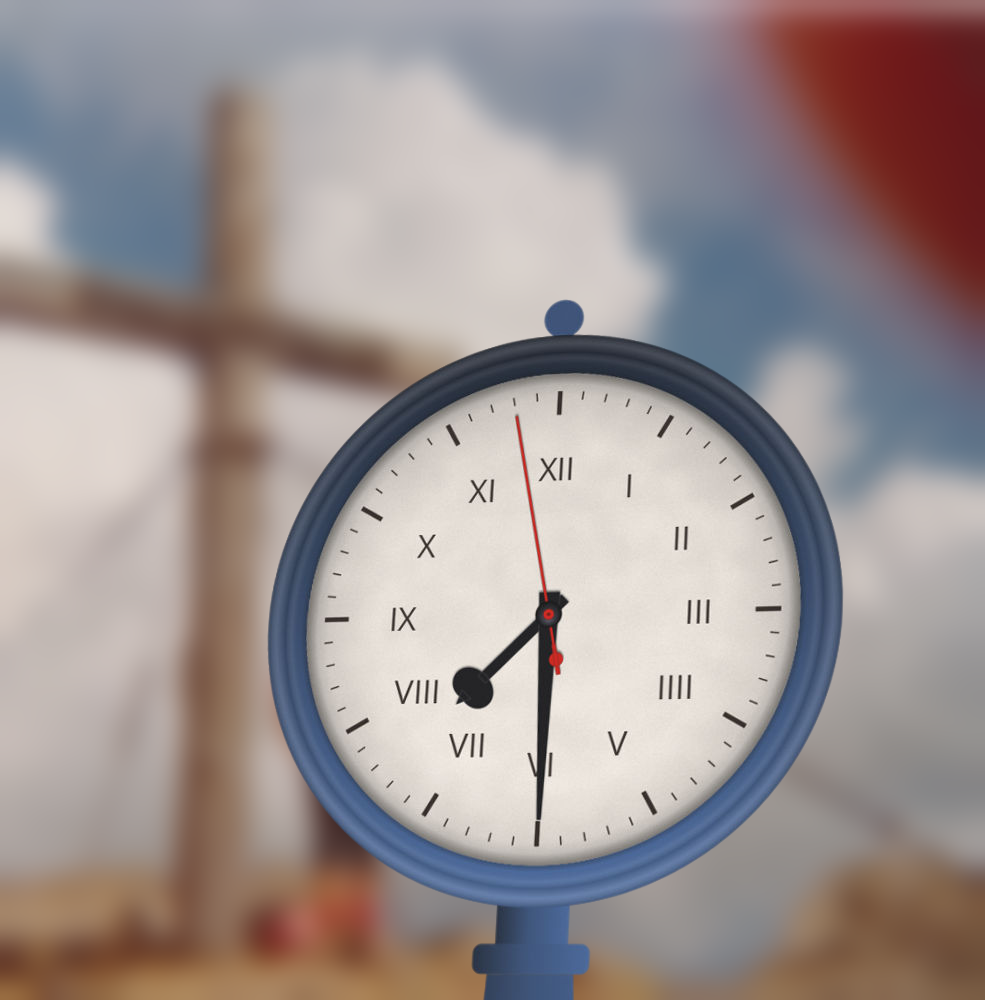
7:29:58
